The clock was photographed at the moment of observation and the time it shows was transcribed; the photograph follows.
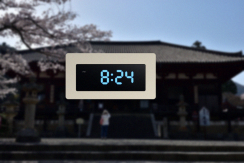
8:24
